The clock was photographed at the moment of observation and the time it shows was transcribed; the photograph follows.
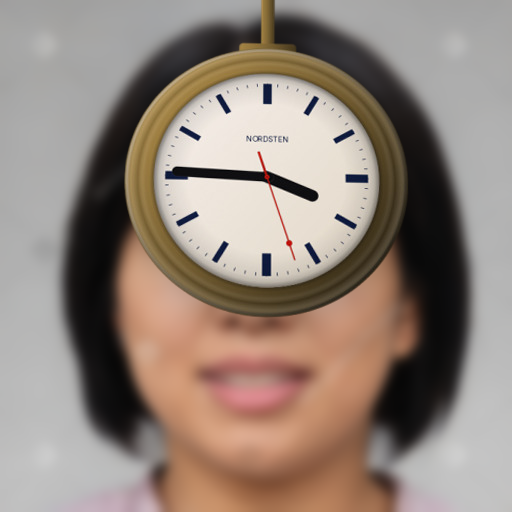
3:45:27
